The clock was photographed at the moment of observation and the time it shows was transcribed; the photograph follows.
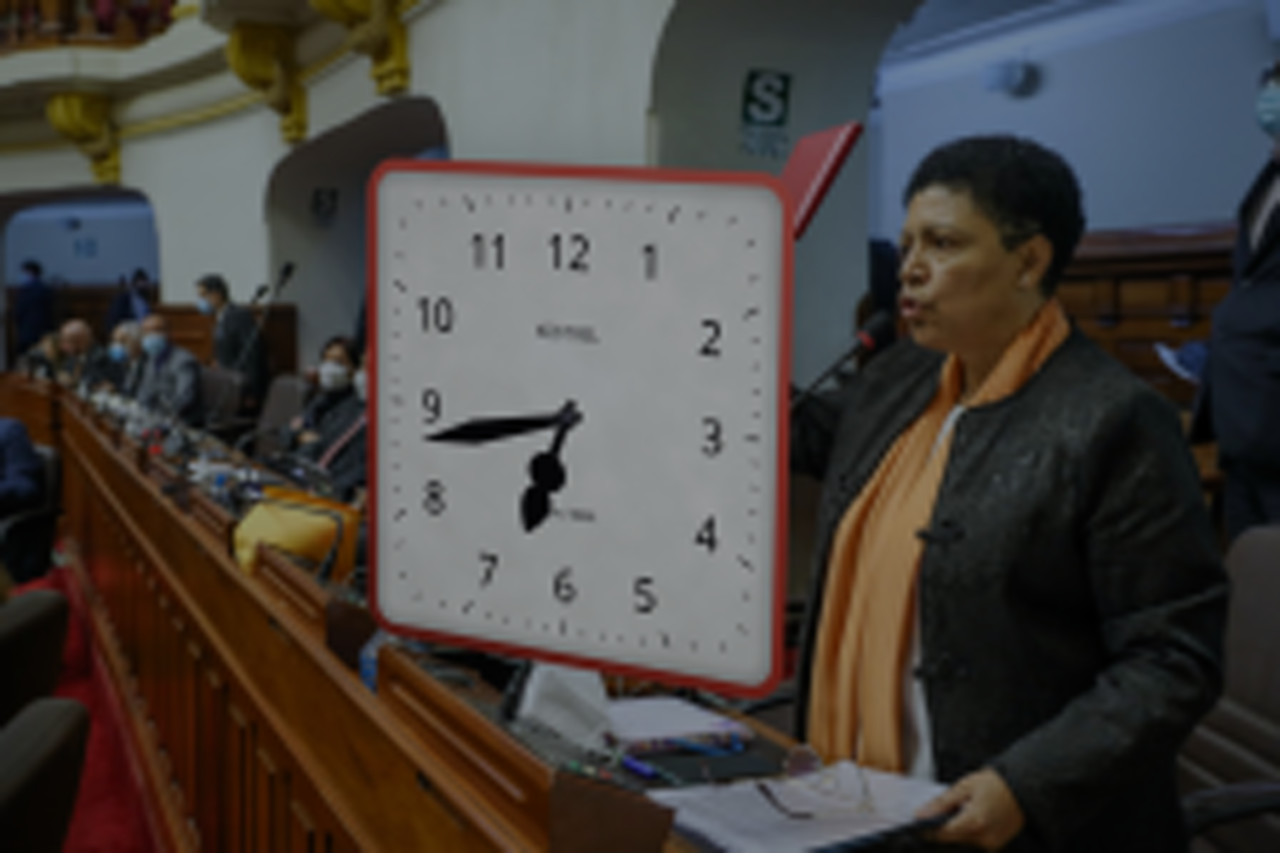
6:43
